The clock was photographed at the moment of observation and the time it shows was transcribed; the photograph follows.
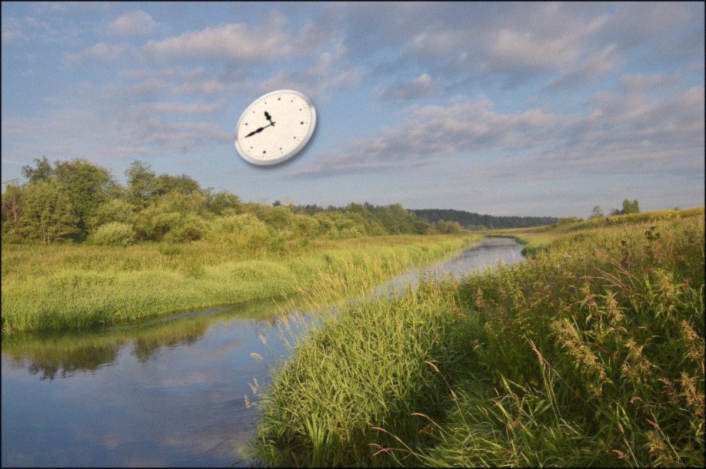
10:40
